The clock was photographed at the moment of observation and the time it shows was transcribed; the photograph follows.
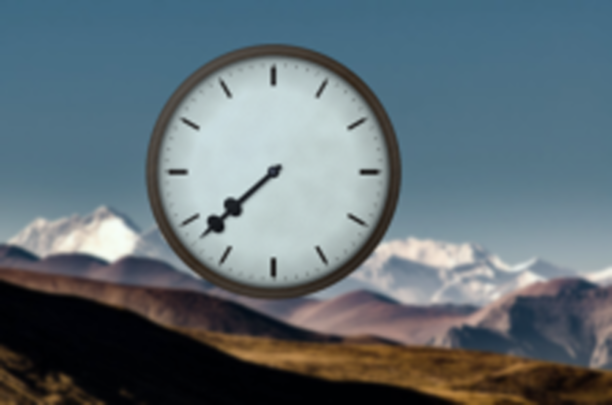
7:38
